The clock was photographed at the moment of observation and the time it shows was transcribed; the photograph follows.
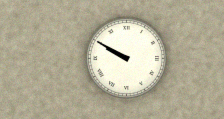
9:50
